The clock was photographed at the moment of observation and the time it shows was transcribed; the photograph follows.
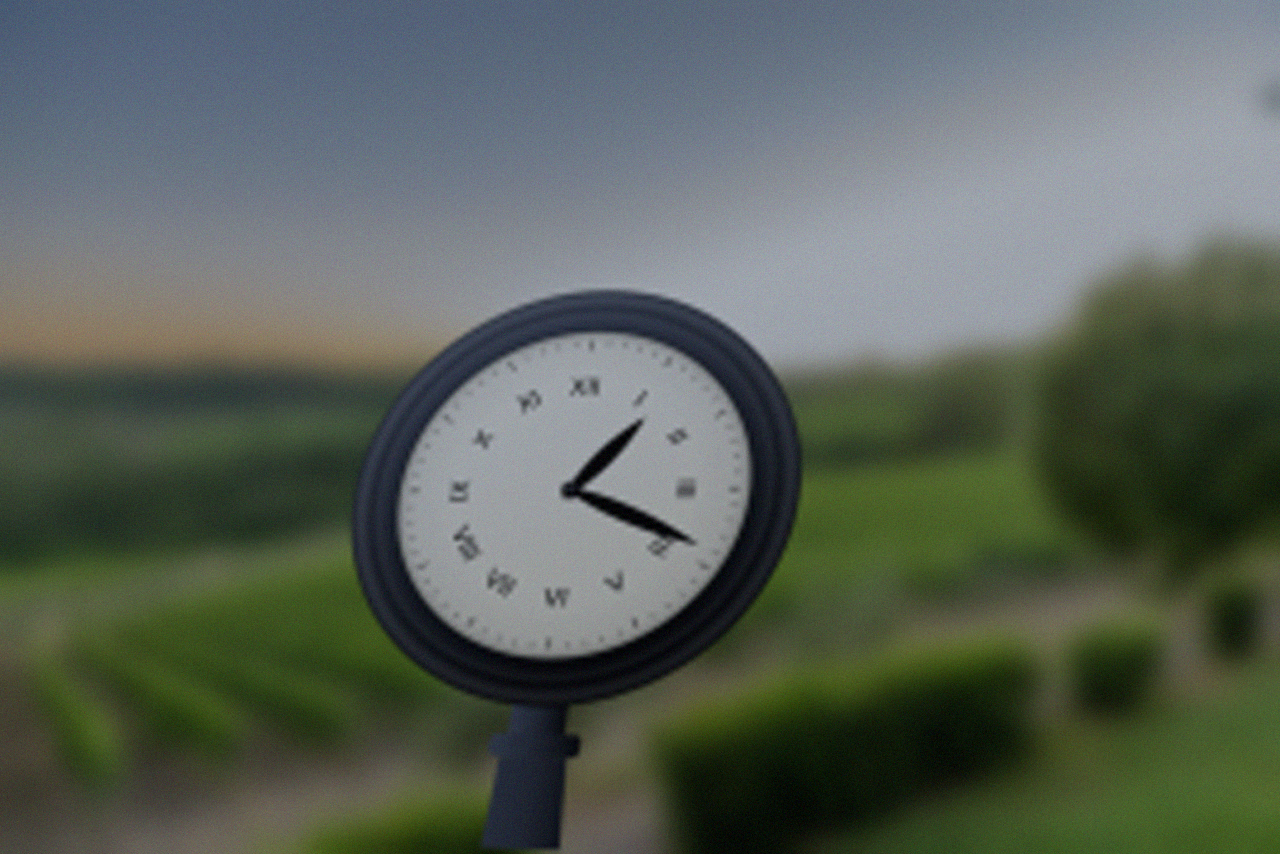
1:19
